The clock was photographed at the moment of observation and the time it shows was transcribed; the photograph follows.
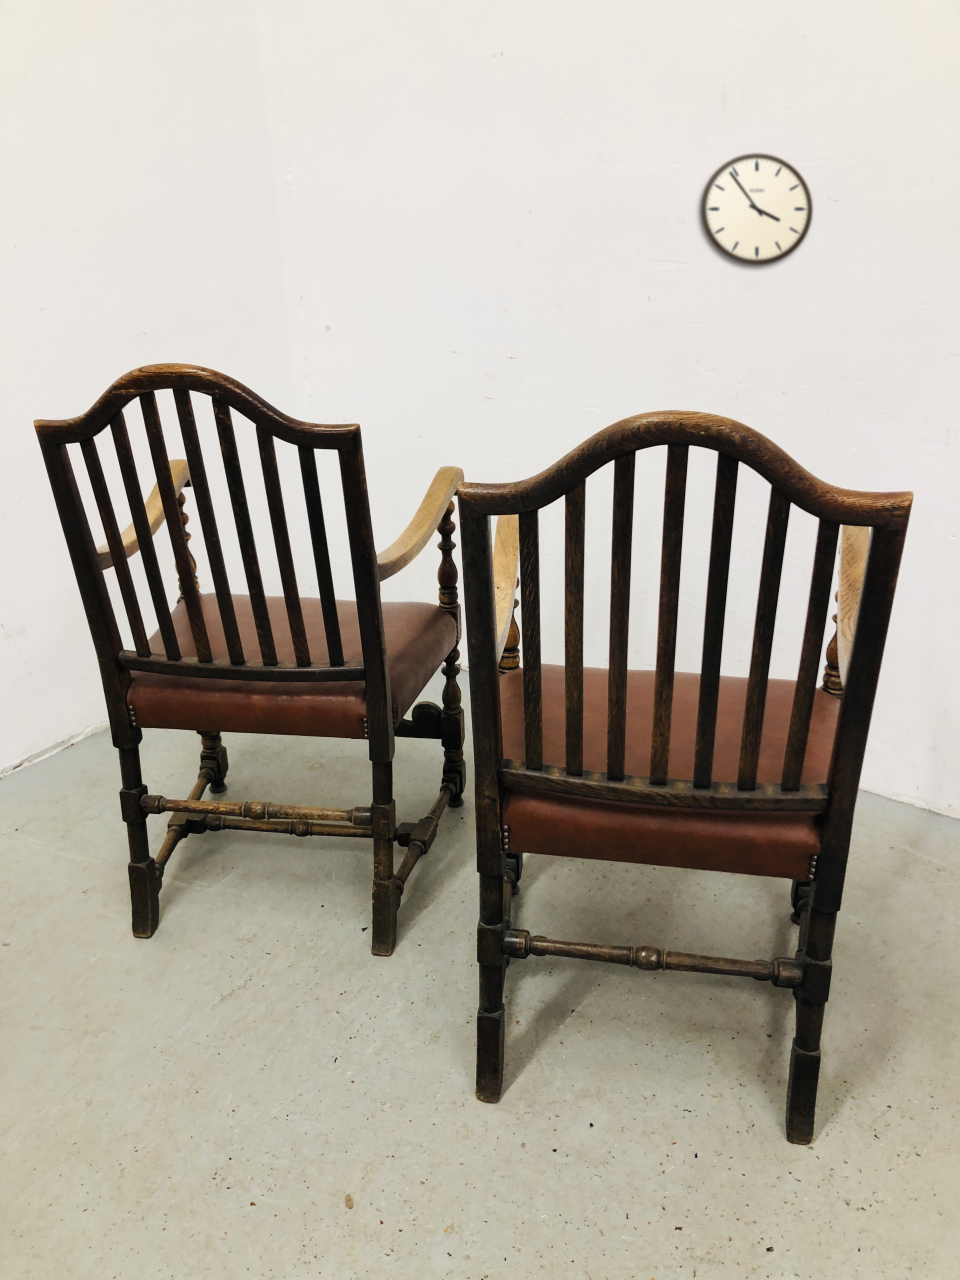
3:54
